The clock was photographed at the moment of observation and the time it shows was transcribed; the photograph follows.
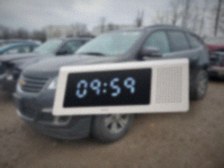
9:59
